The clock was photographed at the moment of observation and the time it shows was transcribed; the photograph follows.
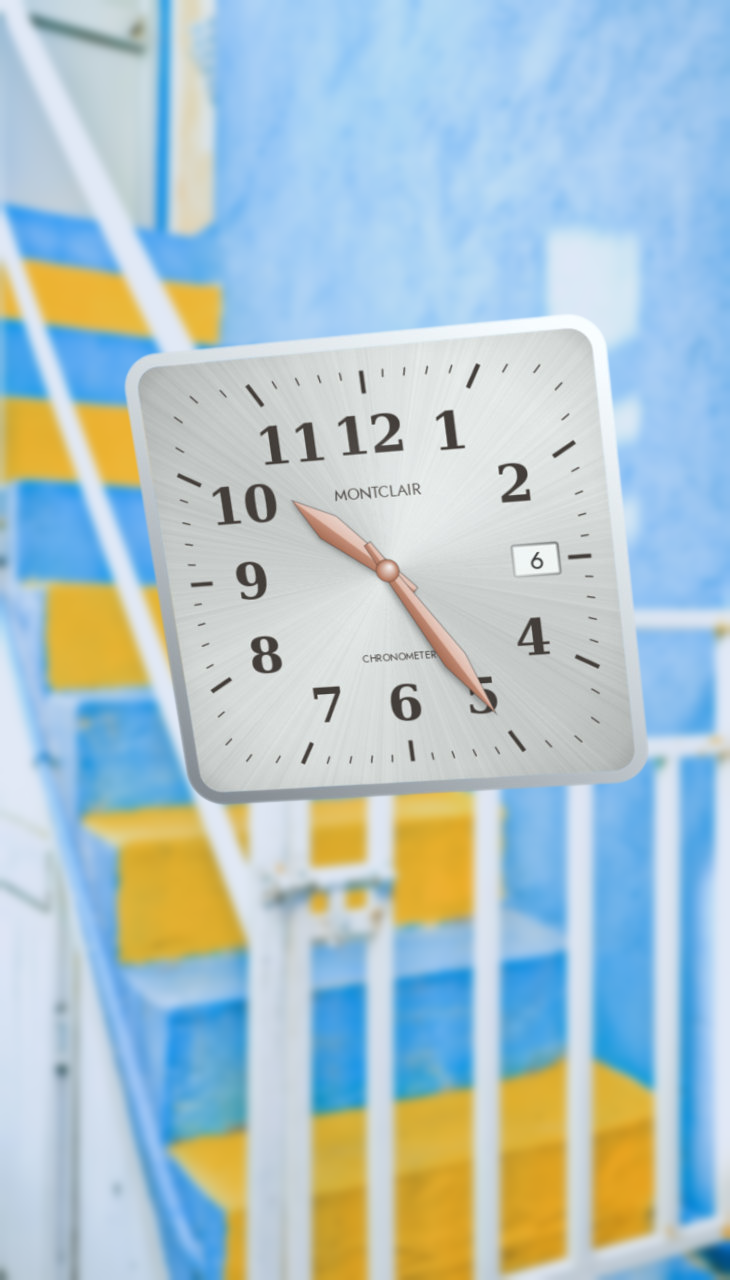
10:25
